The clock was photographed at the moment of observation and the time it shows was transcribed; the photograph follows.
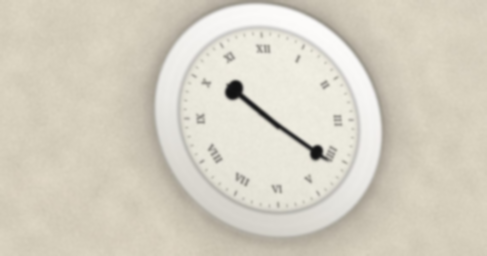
10:21
